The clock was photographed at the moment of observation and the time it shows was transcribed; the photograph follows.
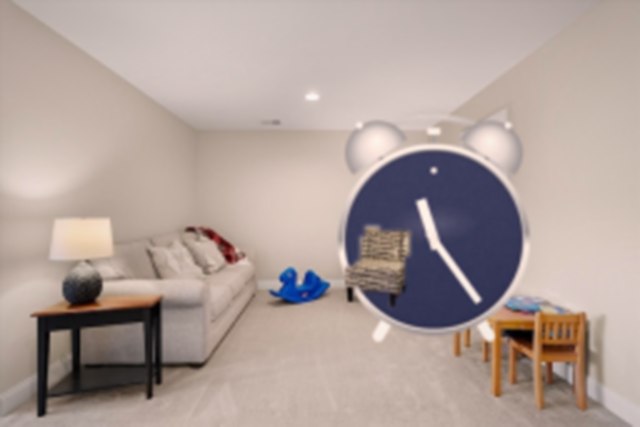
11:24
